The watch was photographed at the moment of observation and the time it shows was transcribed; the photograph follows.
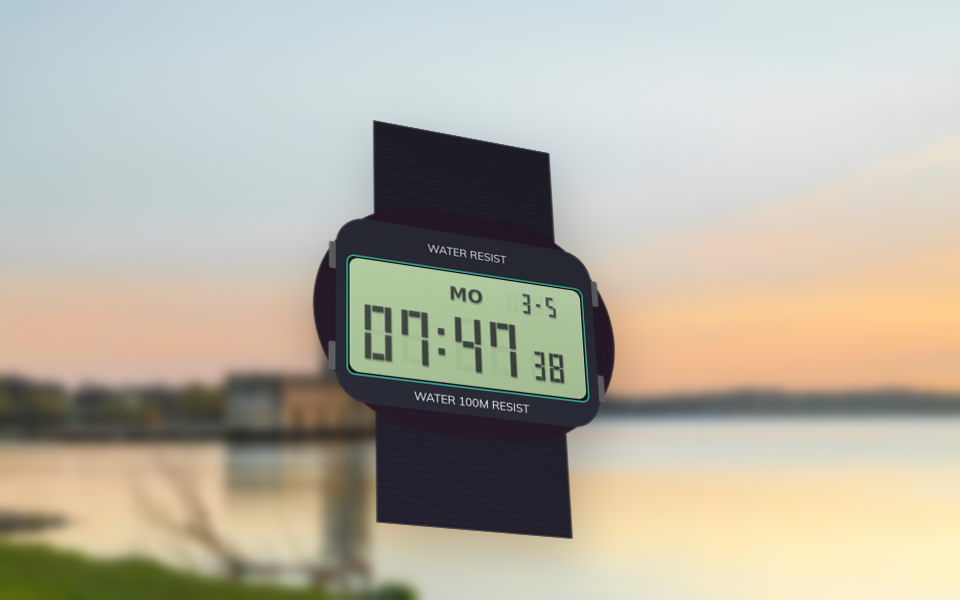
7:47:38
